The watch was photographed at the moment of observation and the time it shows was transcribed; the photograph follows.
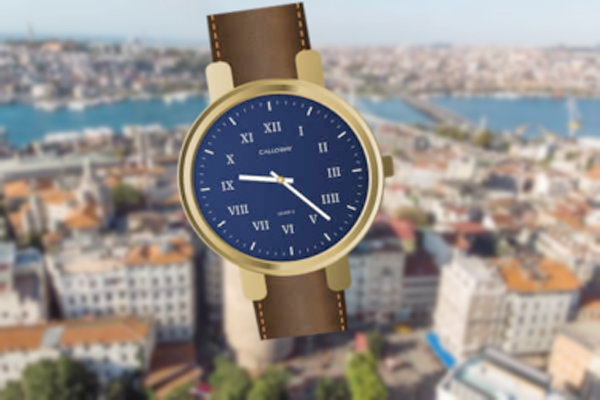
9:23
